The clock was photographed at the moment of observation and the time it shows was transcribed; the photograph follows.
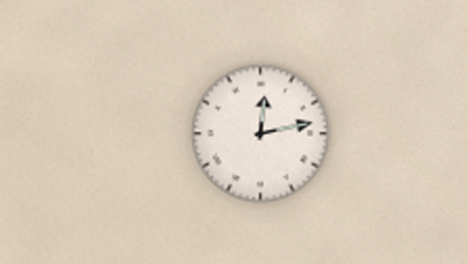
12:13
